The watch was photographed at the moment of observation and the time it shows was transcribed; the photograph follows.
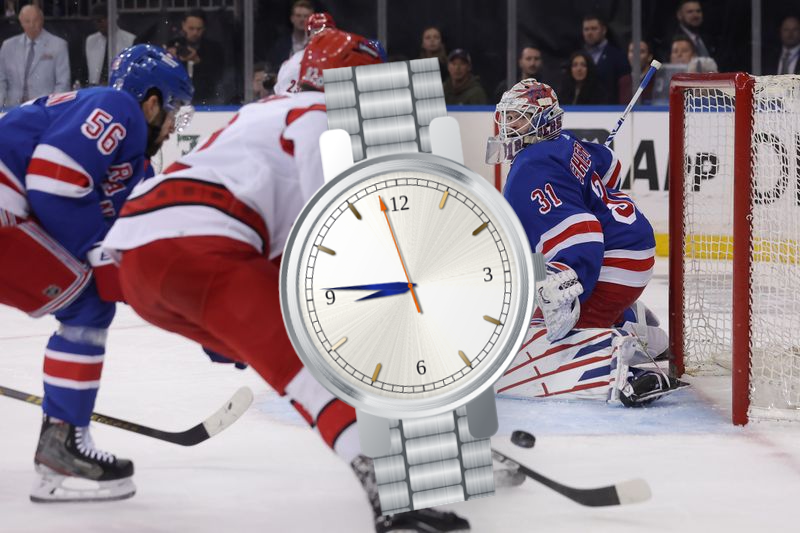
8:45:58
